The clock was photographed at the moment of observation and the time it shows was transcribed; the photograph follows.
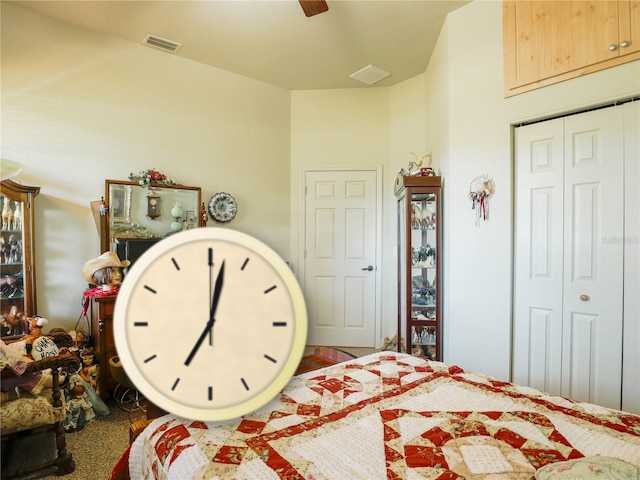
7:02:00
